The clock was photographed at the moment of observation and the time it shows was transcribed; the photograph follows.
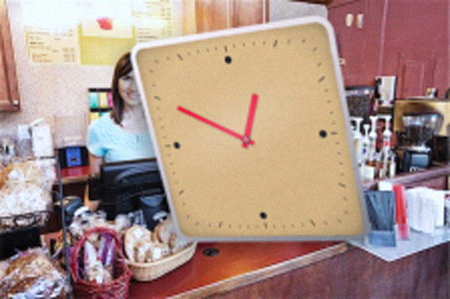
12:50
